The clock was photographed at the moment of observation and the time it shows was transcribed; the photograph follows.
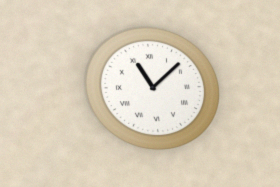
11:08
